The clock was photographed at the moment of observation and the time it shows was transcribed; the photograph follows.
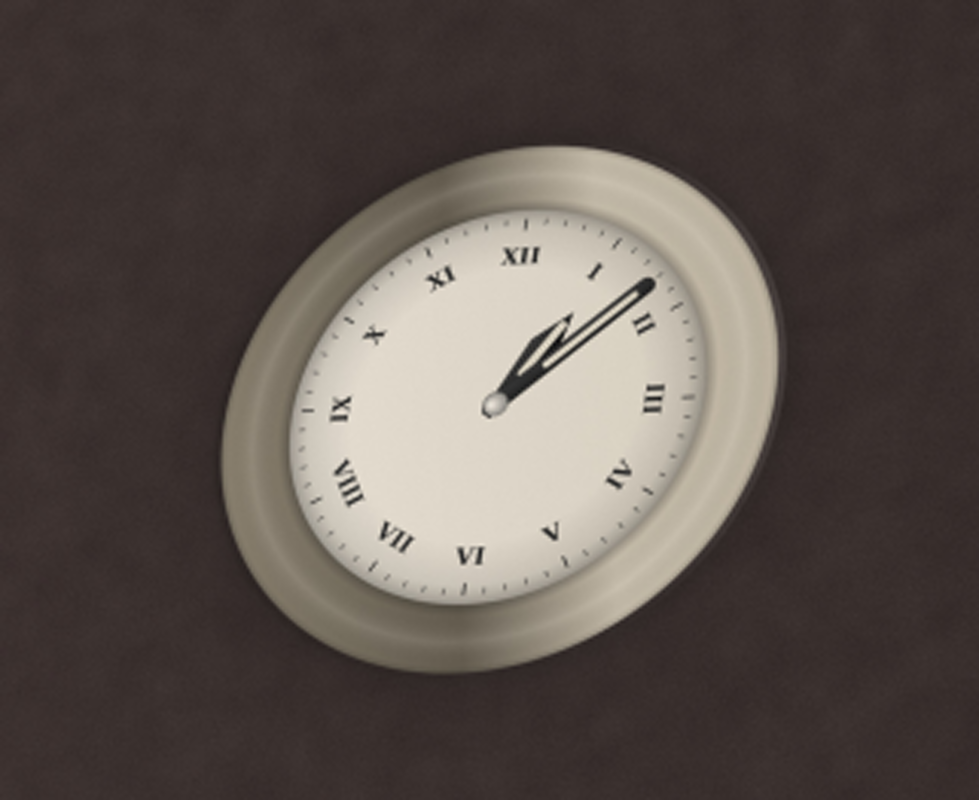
1:08
